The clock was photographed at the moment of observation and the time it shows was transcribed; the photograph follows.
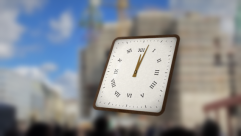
12:02
